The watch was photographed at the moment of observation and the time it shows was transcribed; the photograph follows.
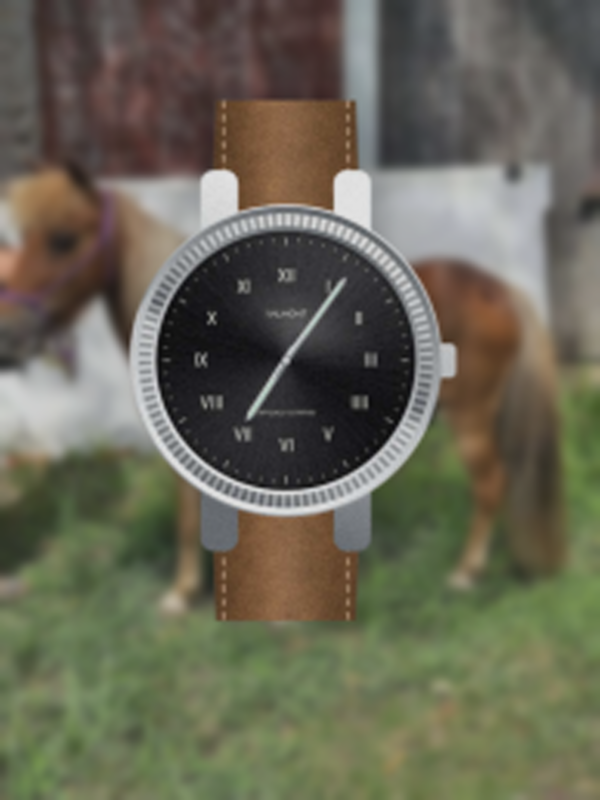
7:06
